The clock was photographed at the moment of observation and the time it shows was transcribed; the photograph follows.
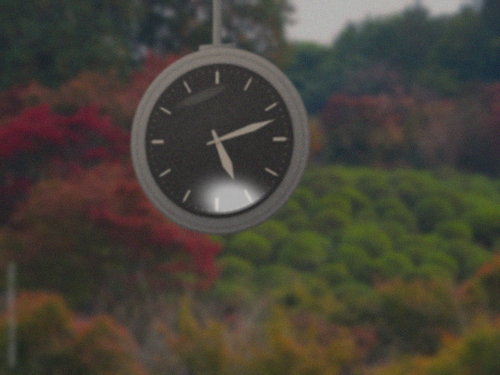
5:12
